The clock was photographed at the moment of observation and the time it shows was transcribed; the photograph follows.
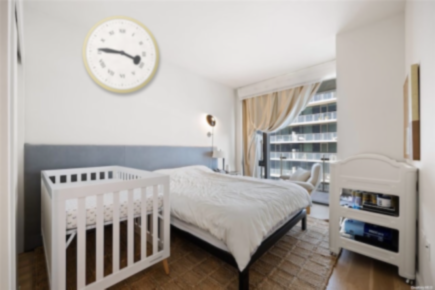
3:46
